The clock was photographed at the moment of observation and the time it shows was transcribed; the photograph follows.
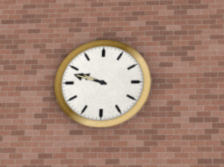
9:48
